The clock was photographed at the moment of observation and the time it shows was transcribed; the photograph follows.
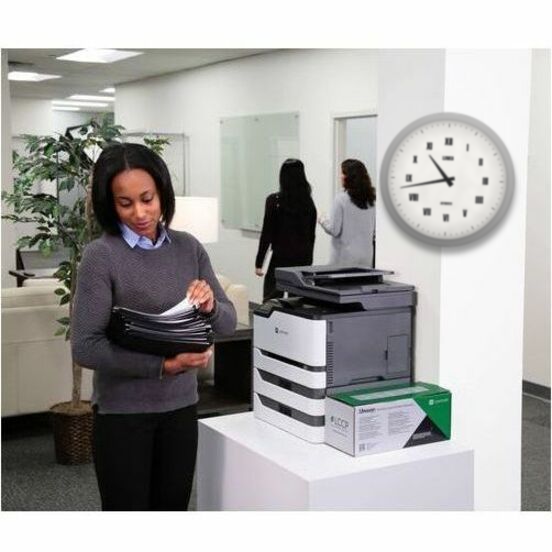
10:43
